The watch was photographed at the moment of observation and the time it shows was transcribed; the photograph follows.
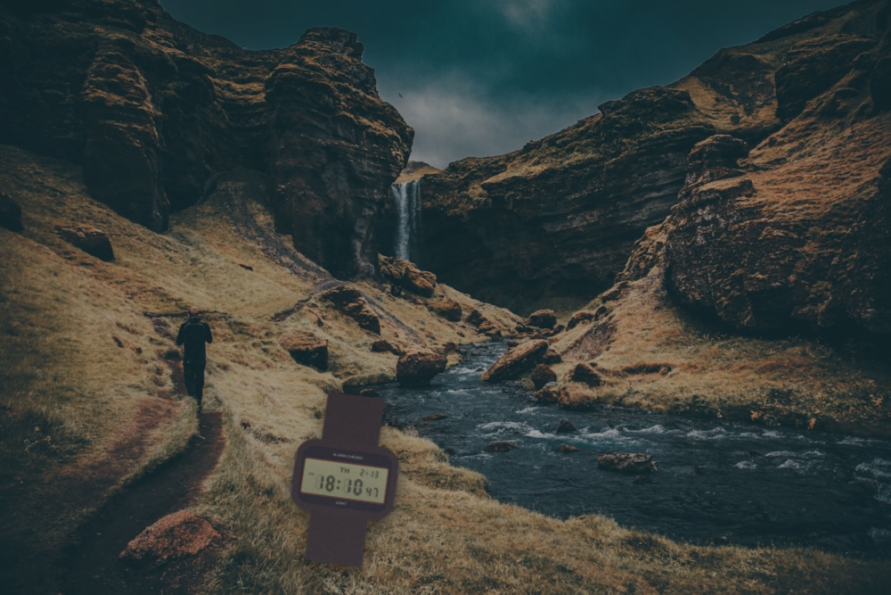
18:10:47
